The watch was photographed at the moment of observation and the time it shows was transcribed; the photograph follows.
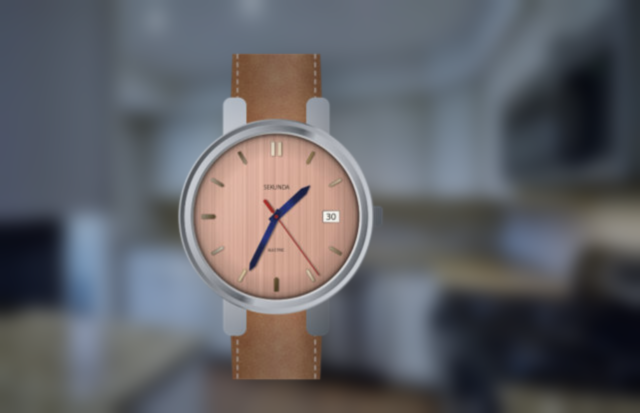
1:34:24
